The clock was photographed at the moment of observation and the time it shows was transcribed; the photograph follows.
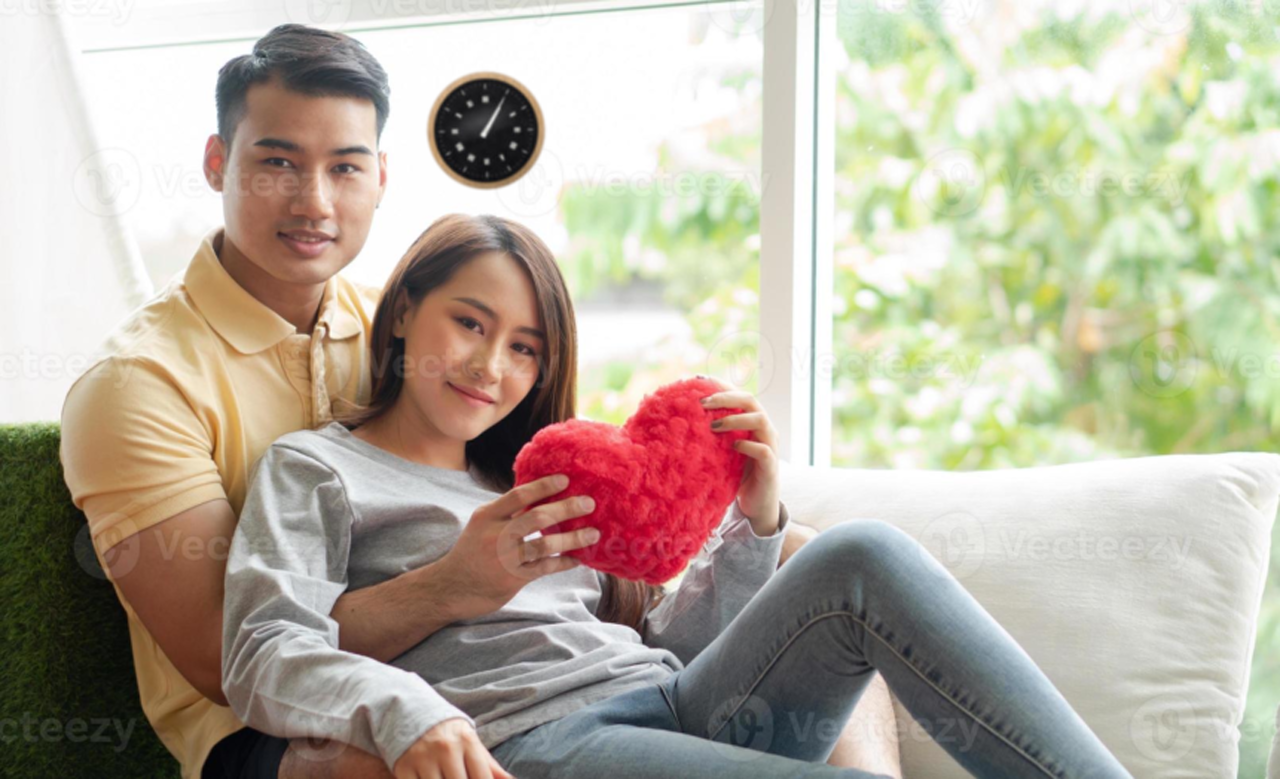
1:05
